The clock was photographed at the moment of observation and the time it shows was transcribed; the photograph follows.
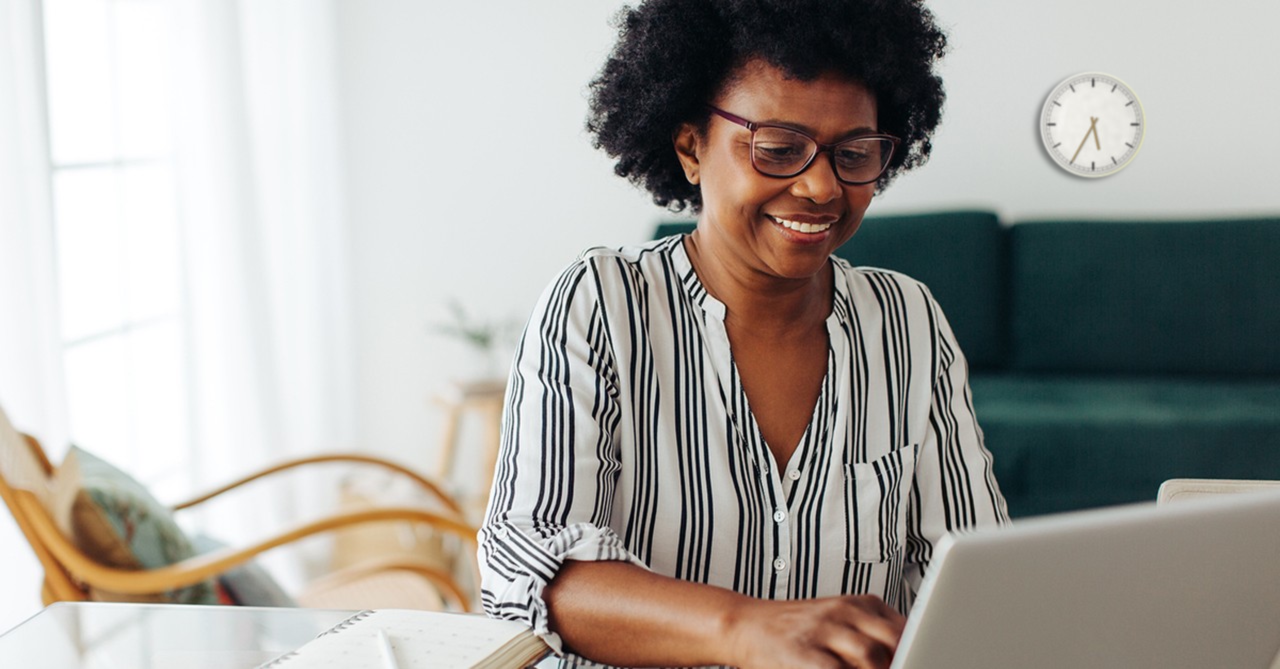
5:35
